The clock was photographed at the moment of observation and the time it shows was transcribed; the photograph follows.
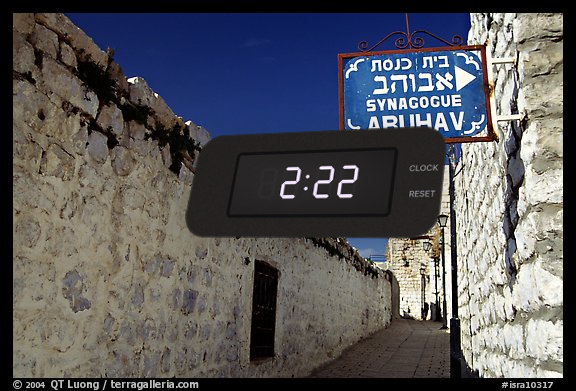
2:22
